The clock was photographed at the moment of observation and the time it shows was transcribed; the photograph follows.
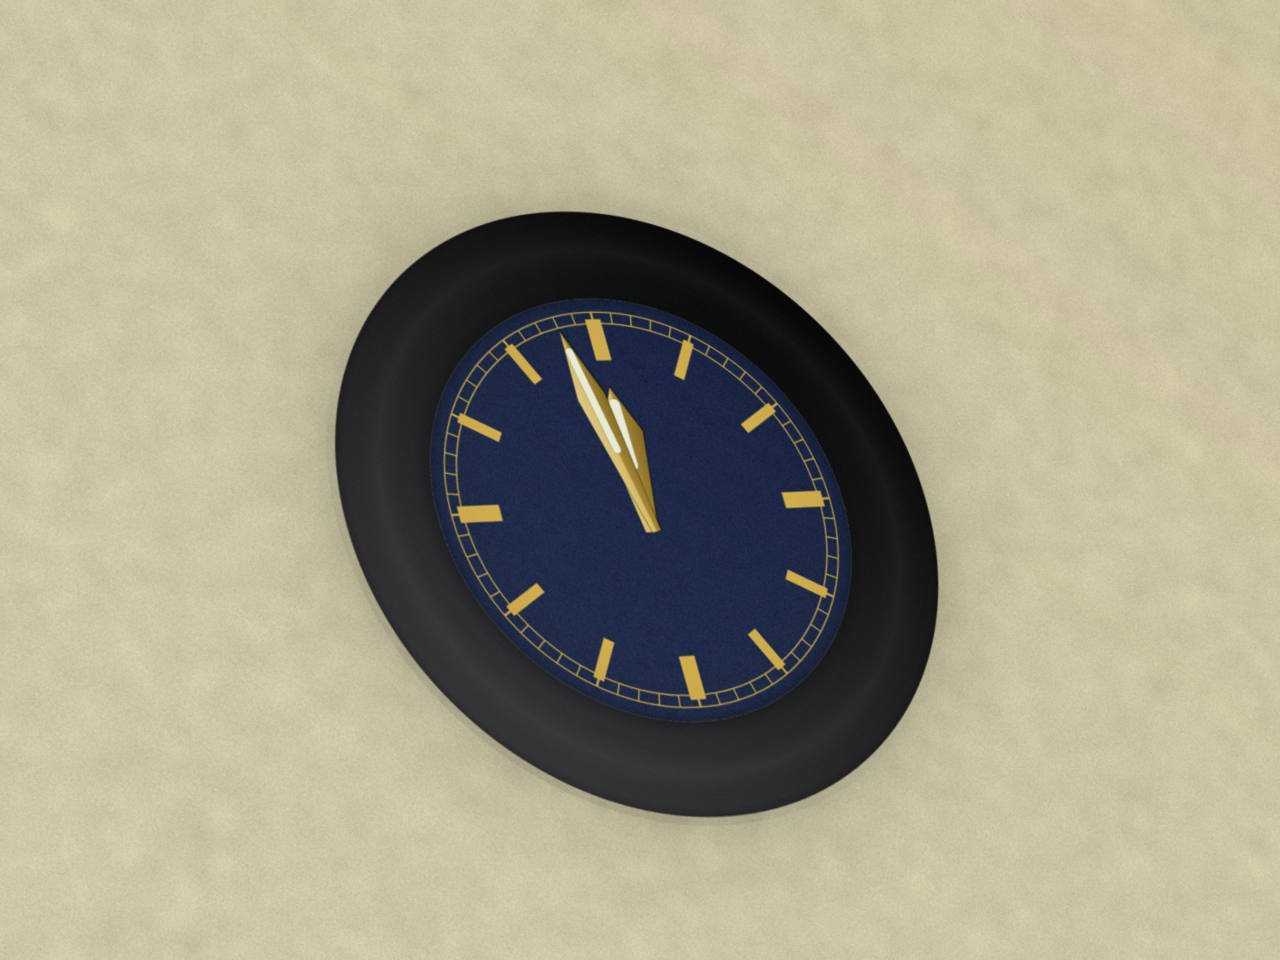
11:58
